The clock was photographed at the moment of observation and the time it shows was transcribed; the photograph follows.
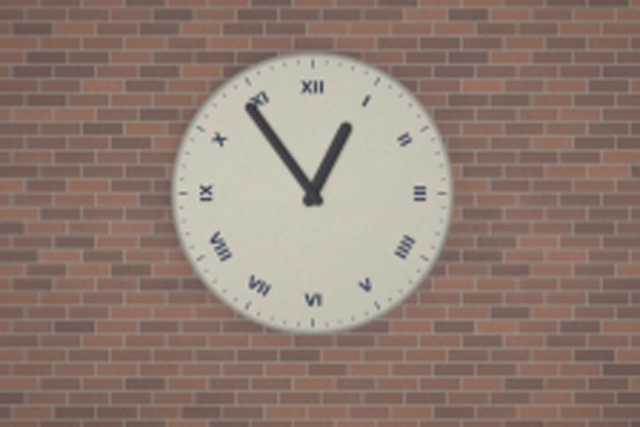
12:54
